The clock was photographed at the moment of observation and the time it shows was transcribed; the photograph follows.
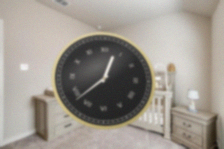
12:38
